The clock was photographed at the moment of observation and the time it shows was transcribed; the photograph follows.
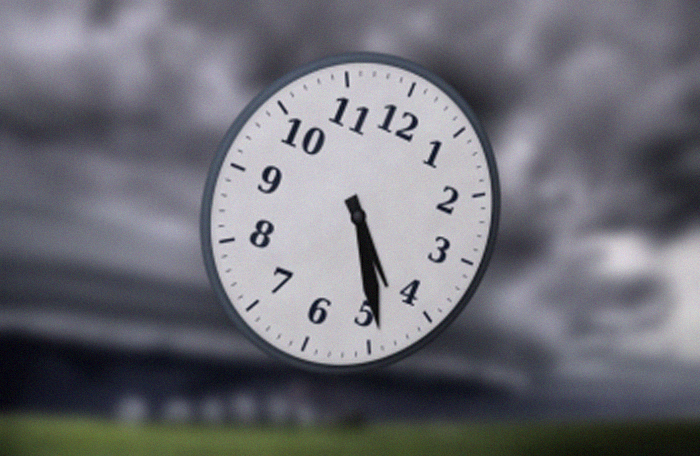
4:24
